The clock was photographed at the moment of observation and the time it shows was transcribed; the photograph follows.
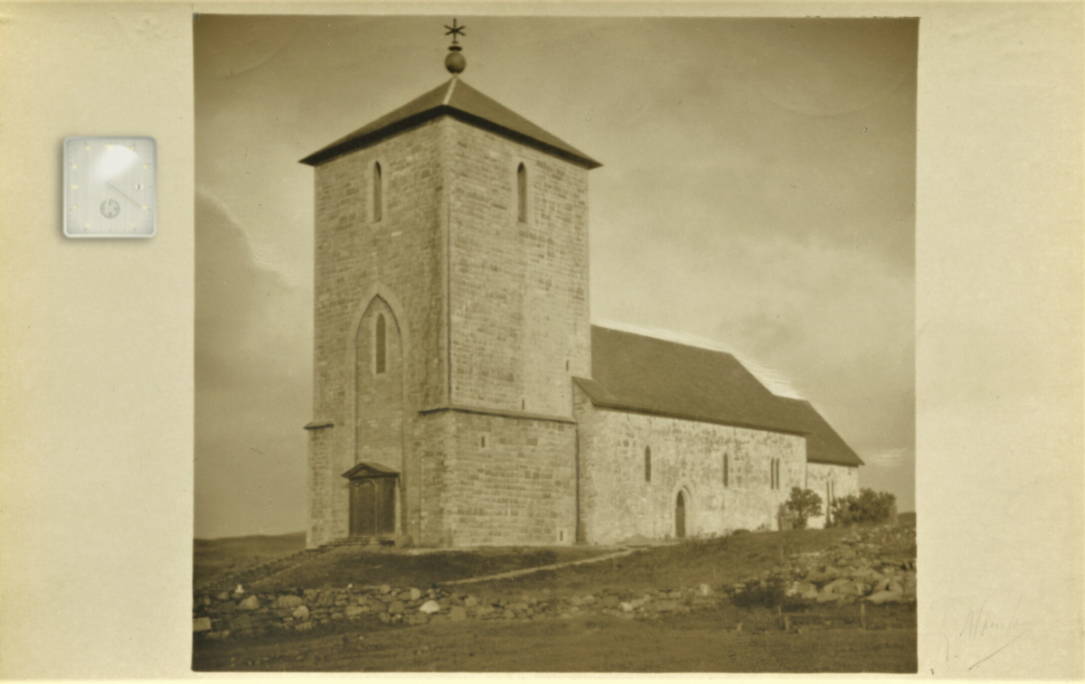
6:21
